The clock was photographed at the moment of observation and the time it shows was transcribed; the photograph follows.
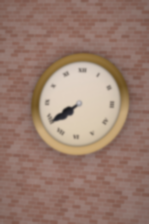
7:39
